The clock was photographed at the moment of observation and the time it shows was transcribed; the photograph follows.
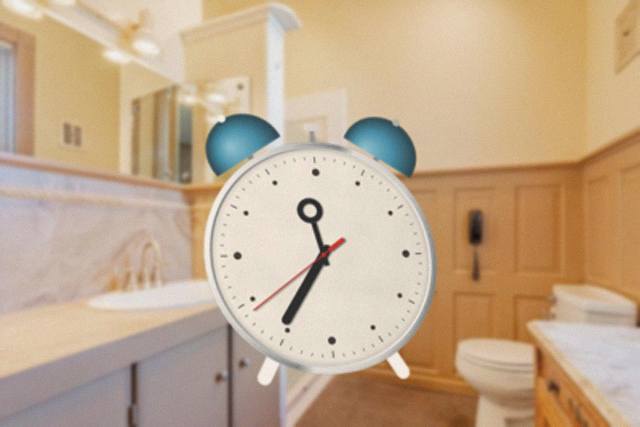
11:35:39
